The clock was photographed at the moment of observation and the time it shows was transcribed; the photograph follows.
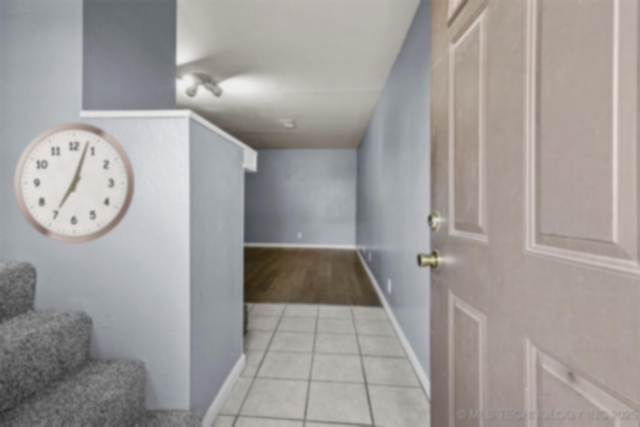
7:03
